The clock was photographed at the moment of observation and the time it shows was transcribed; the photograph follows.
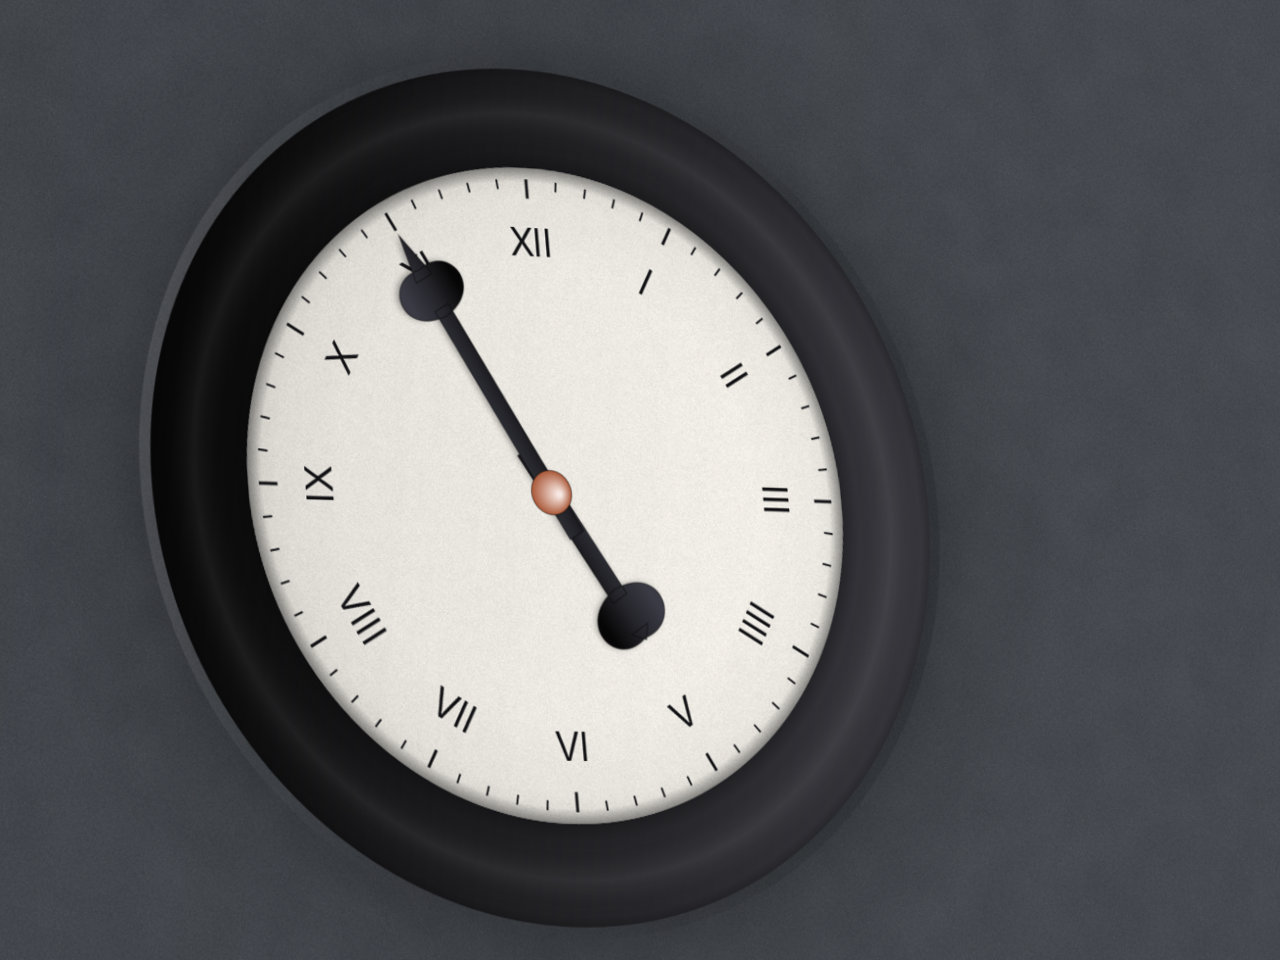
4:55
